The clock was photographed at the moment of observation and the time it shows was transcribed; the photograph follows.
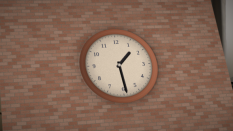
1:29
